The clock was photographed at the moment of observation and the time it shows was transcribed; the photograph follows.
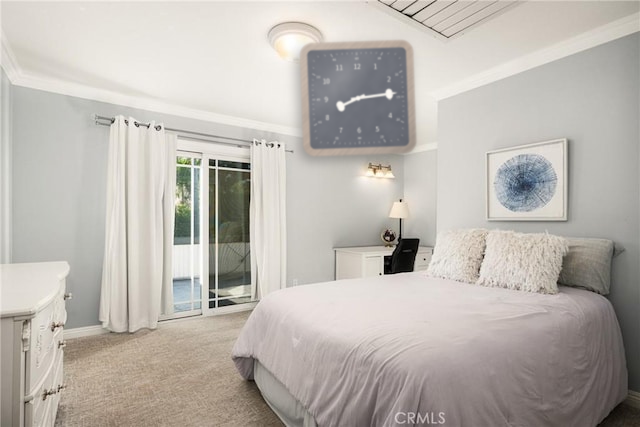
8:14
